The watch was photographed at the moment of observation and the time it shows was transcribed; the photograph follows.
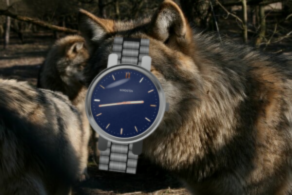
2:43
